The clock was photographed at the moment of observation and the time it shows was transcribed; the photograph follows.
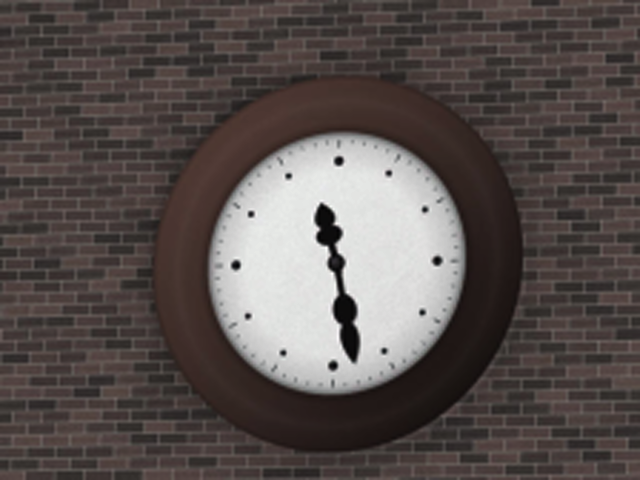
11:28
